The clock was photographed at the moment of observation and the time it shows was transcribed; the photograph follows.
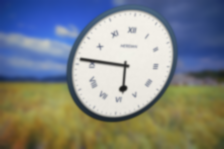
5:46
